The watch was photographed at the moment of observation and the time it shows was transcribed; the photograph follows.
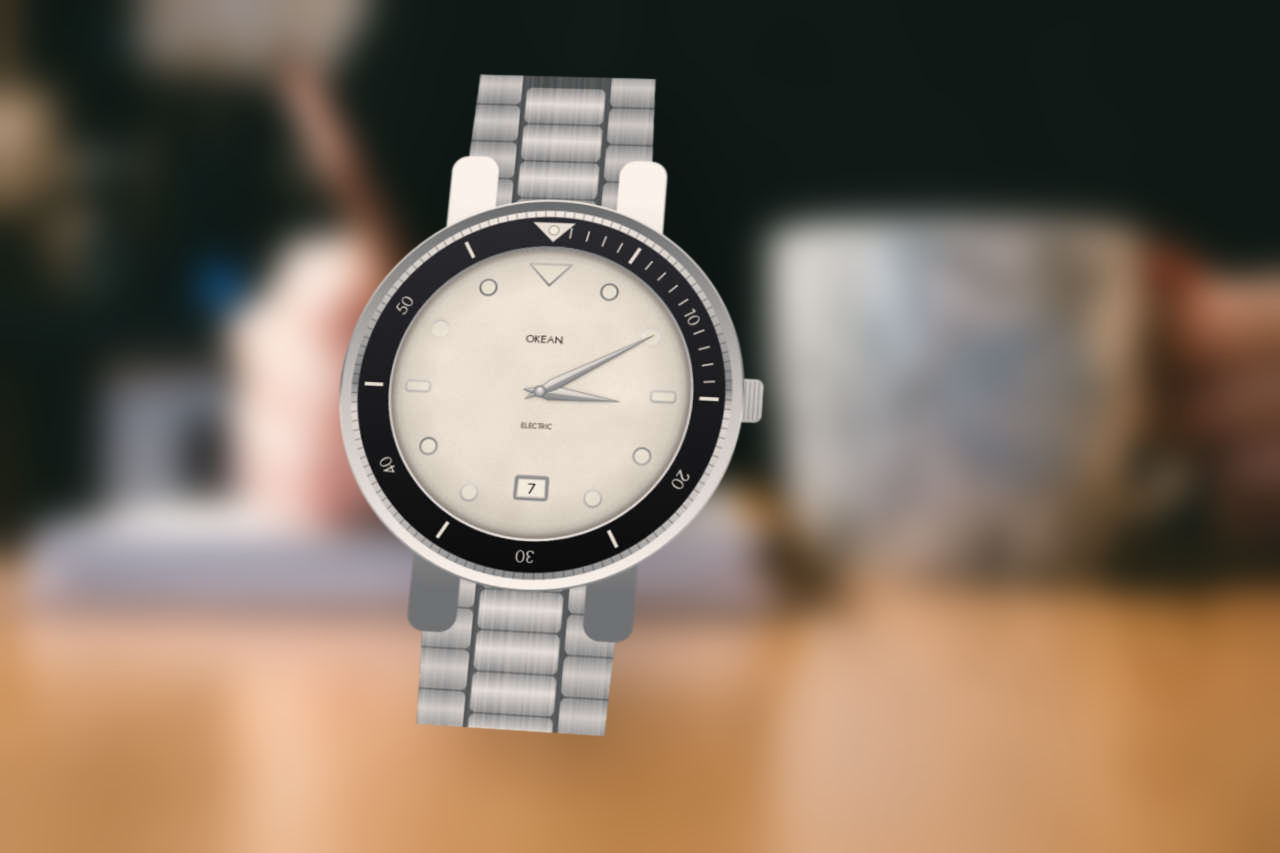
3:10
